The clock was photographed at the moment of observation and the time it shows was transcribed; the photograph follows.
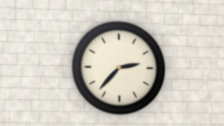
2:37
